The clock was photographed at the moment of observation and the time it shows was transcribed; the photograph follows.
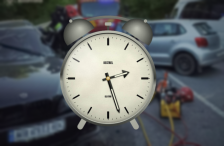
2:27
